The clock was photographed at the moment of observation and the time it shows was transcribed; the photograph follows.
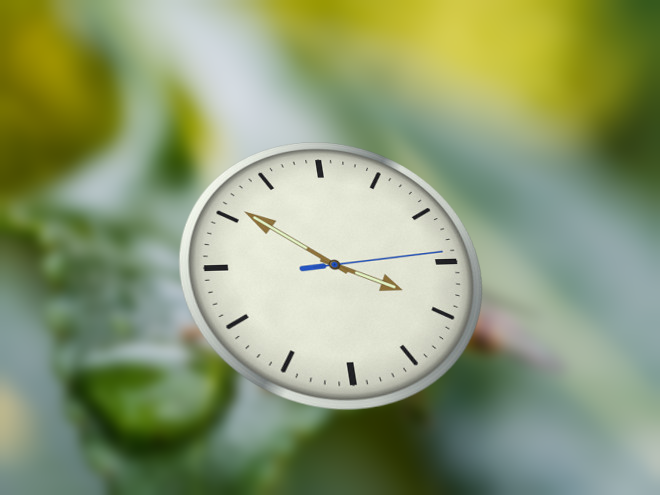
3:51:14
